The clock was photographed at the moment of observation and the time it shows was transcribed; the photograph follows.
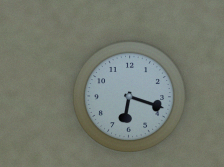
6:18
